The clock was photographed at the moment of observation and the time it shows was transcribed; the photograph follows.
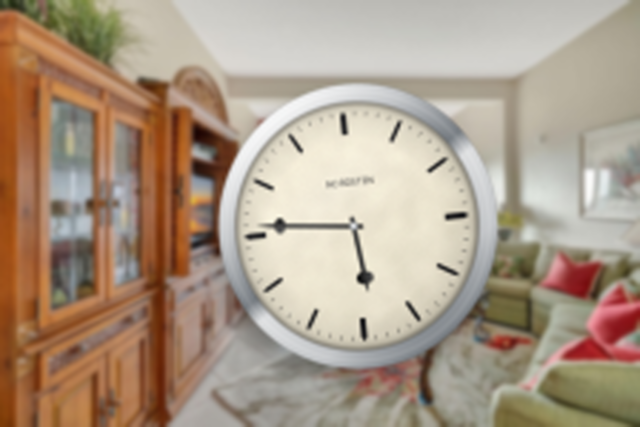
5:46
